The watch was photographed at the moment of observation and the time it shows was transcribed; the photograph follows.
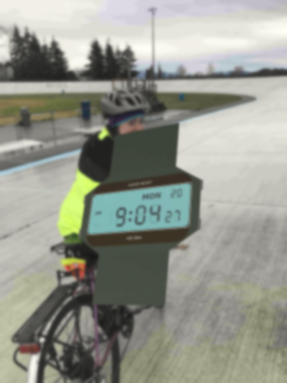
9:04
